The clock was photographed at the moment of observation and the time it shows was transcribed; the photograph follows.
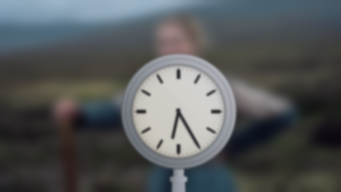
6:25
